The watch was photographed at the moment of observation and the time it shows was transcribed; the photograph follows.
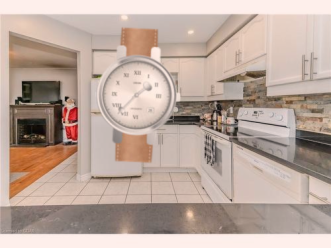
1:37
